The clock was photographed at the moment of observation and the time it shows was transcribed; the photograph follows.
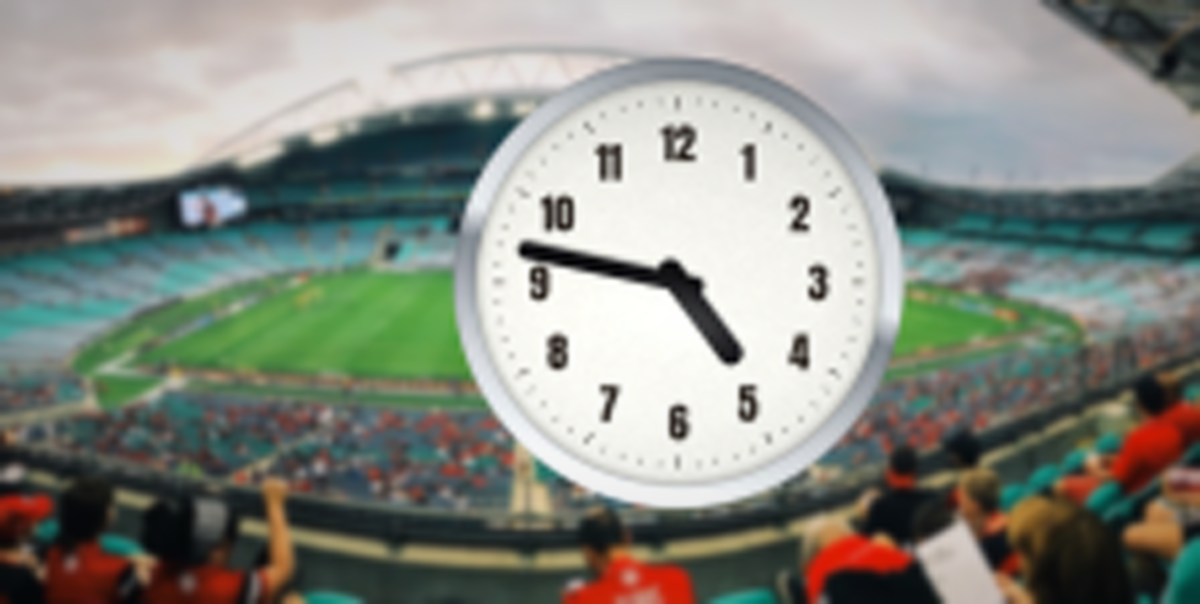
4:47
